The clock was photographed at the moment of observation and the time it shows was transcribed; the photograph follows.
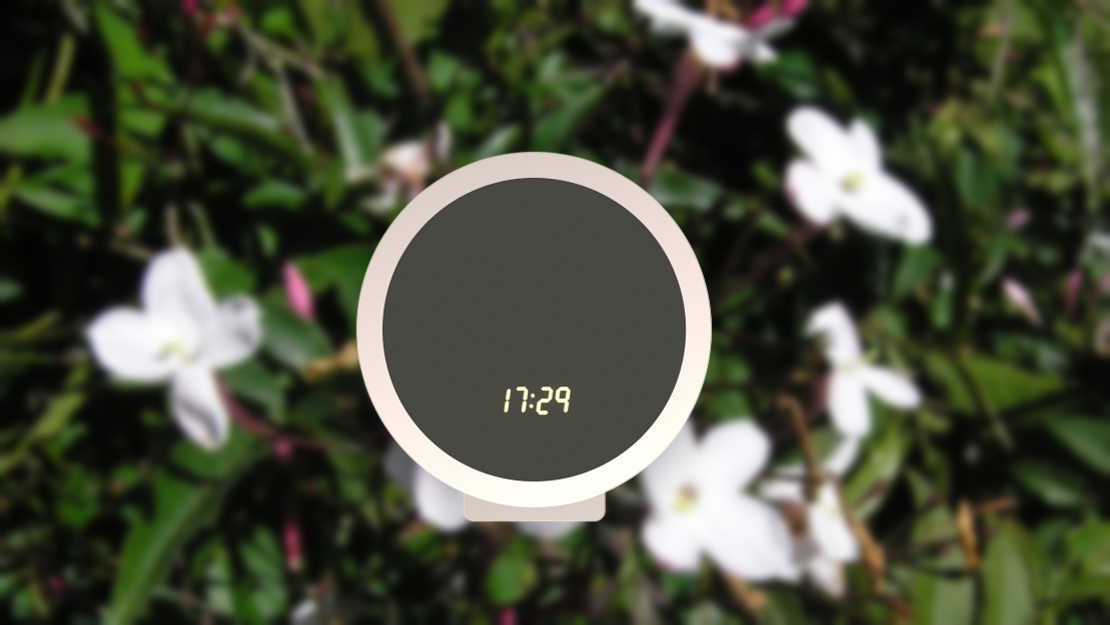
17:29
